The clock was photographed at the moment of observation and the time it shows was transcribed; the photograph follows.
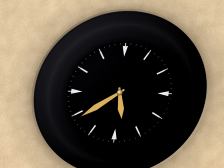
5:39
